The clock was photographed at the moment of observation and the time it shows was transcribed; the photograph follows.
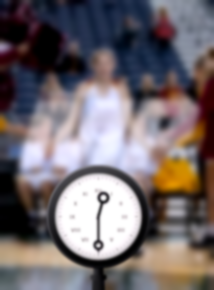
12:30
